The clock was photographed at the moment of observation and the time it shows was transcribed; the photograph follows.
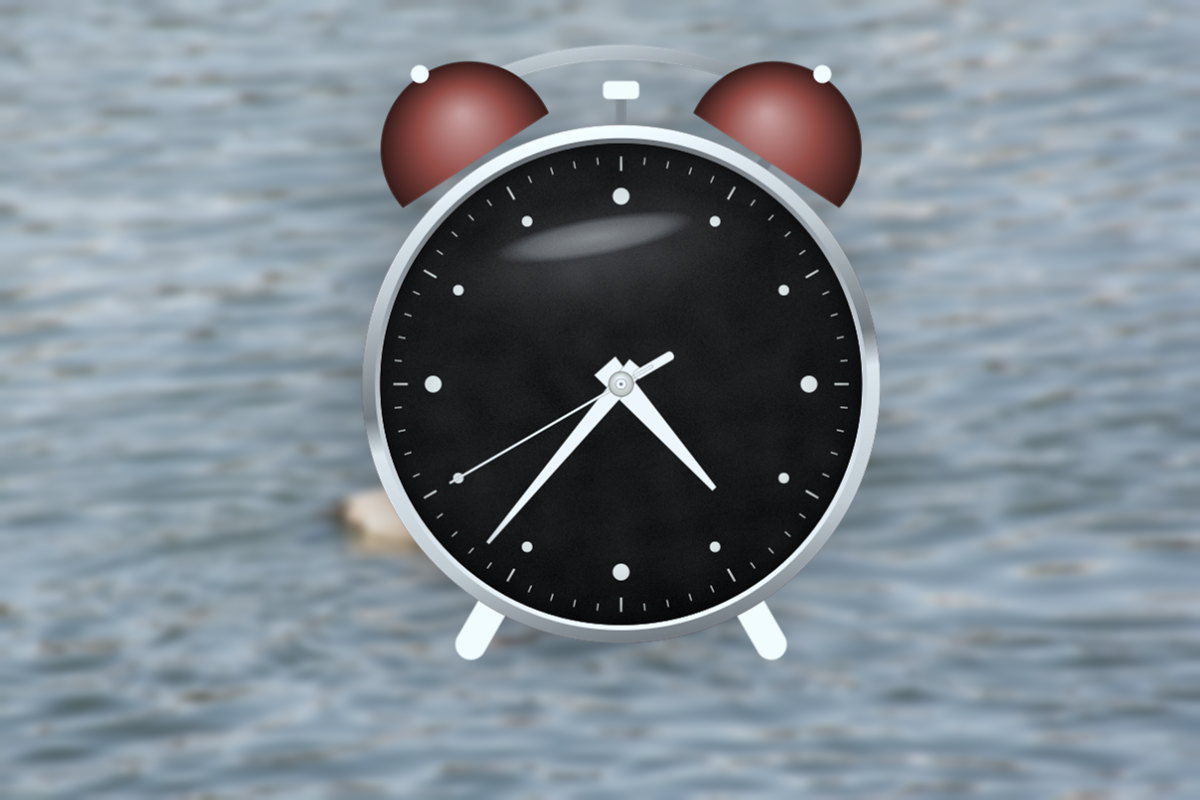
4:36:40
